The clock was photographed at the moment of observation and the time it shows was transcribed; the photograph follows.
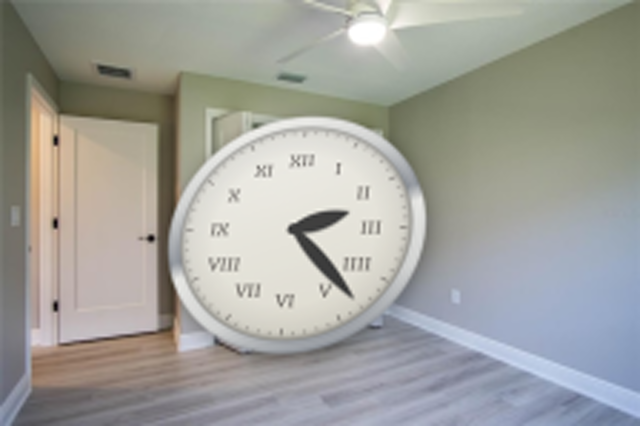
2:23
